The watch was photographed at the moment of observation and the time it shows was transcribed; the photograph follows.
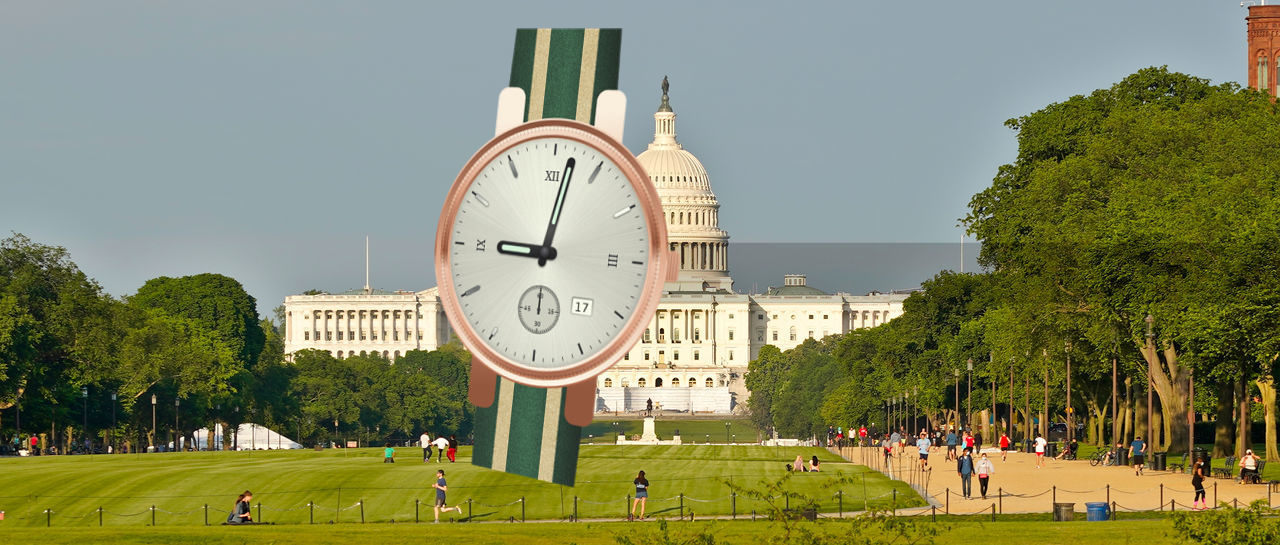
9:02
